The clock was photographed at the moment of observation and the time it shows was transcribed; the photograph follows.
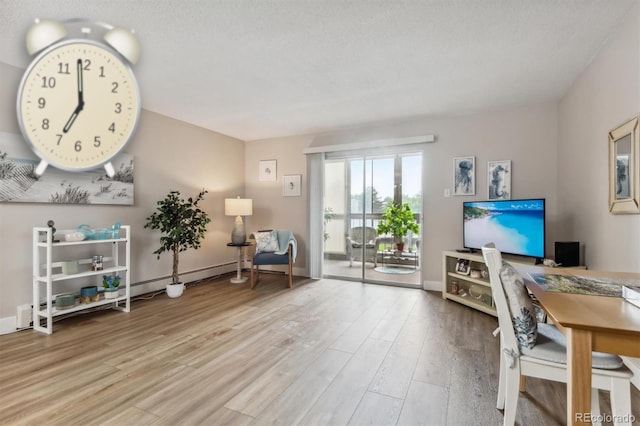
6:59
